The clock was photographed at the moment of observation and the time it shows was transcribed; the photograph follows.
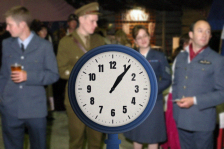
1:06
